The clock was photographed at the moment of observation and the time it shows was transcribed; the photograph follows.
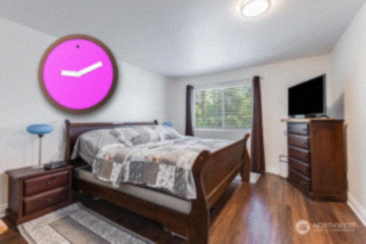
9:11
